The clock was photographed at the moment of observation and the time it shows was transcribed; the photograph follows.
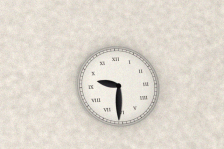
9:31
